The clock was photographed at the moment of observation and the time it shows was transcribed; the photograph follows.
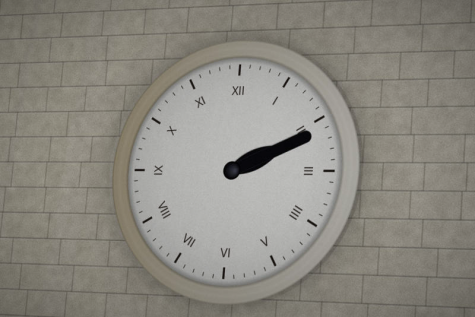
2:11
